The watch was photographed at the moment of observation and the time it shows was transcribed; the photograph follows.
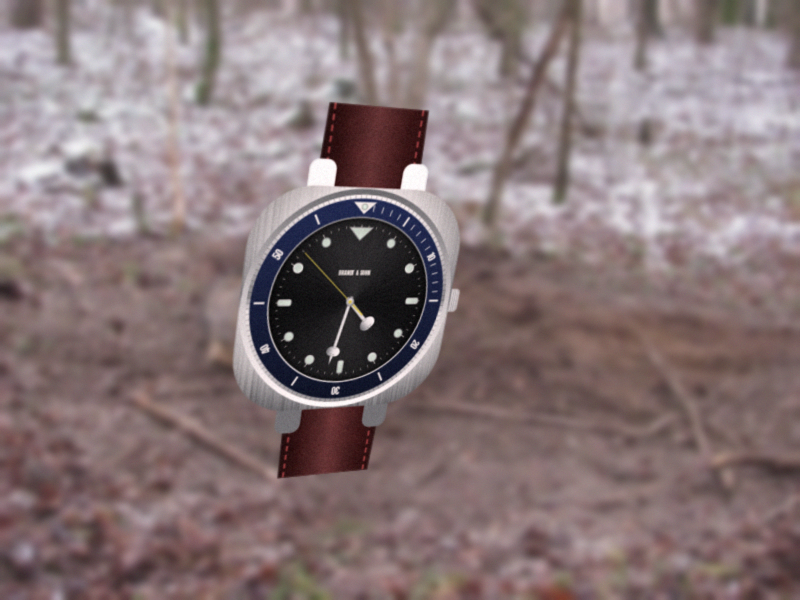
4:31:52
